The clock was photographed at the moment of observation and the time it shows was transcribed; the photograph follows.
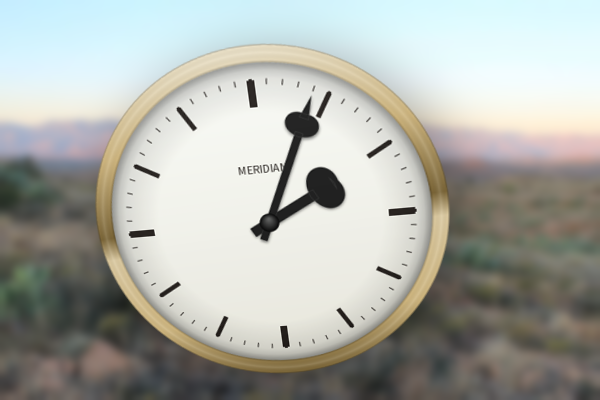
2:04
